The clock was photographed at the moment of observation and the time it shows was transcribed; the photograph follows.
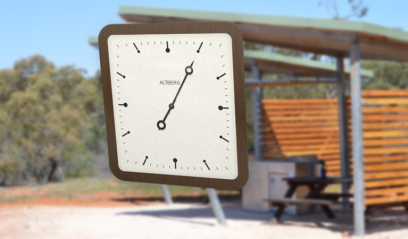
7:05
